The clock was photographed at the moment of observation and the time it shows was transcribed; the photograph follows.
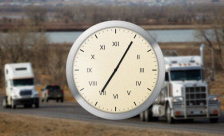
7:05
